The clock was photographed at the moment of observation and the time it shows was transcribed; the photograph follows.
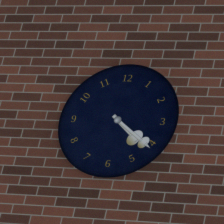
4:21
